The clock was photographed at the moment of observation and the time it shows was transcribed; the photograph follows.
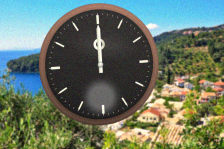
12:00
